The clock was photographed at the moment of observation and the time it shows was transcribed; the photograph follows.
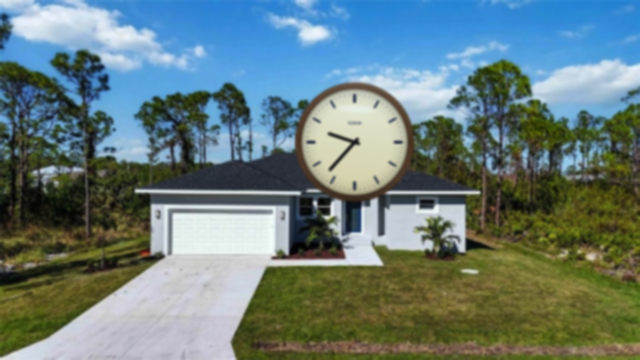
9:37
